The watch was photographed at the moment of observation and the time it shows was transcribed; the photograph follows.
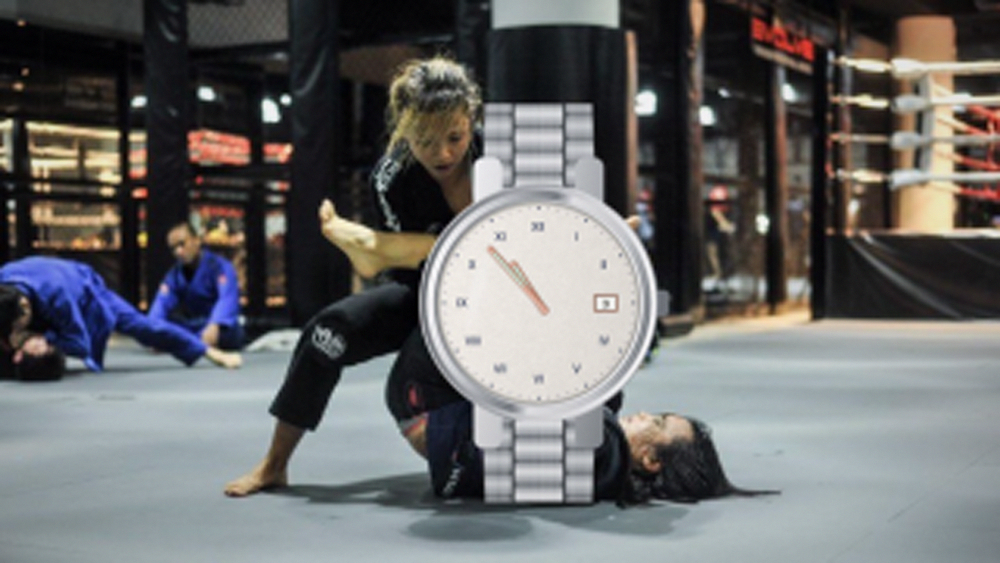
10:53
